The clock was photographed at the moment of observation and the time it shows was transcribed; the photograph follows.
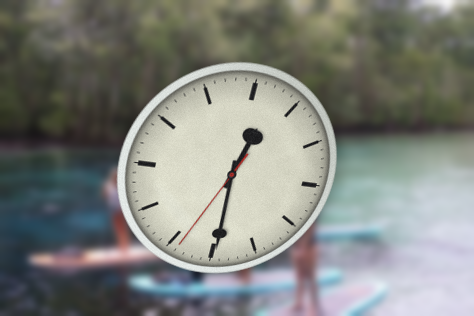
12:29:34
